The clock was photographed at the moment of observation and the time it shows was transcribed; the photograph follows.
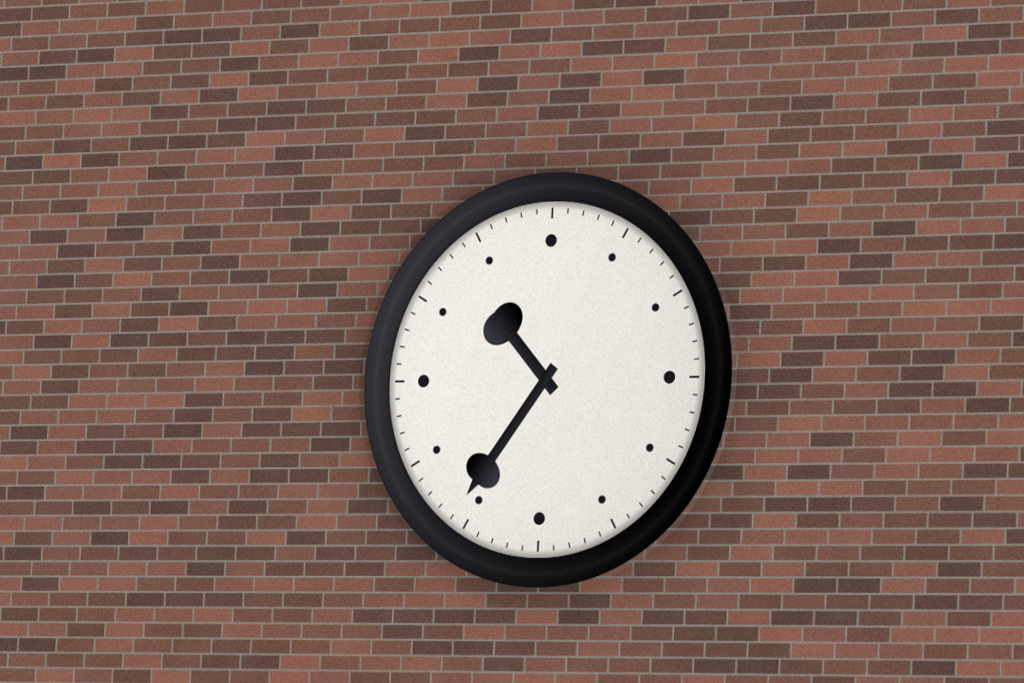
10:36
